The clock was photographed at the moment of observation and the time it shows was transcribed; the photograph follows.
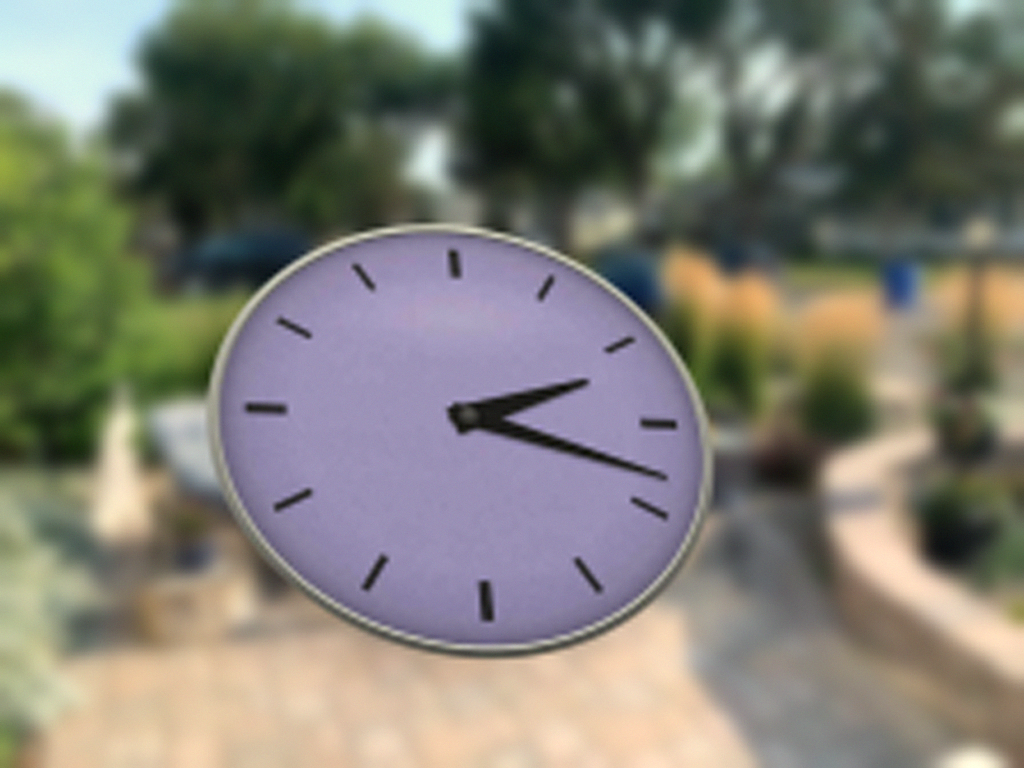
2:18
